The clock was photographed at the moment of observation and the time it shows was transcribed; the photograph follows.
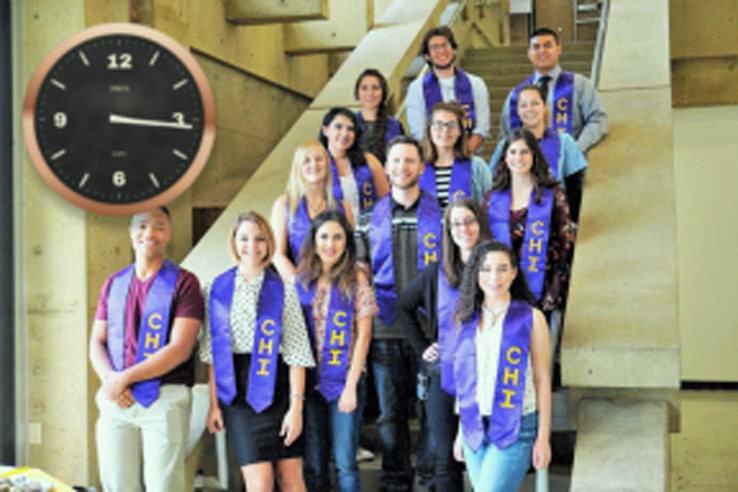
3:16
